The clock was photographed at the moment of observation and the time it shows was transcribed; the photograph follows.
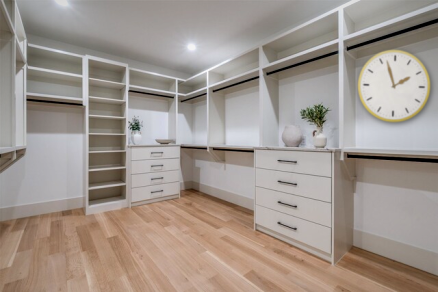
1:57
